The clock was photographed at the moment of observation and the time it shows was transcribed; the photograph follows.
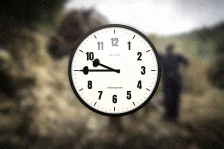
9:45
